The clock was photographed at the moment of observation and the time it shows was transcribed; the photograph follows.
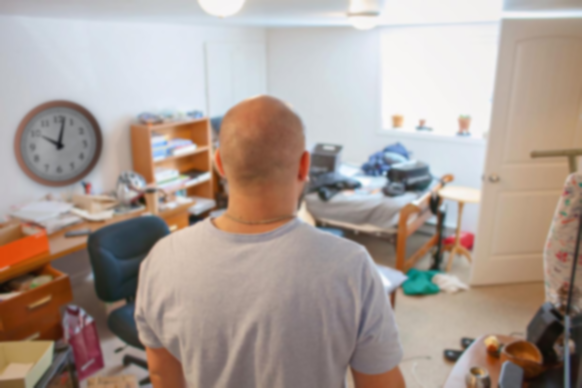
10:02
